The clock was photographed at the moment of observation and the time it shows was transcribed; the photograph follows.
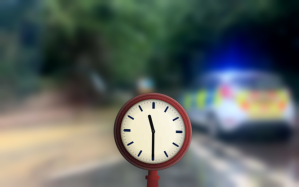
11:30
